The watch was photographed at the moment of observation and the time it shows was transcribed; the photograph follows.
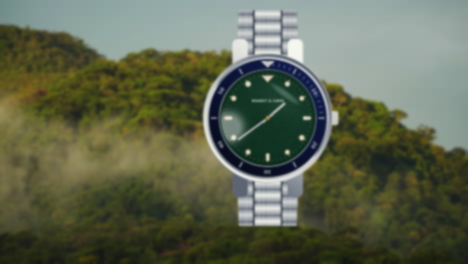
1:39
